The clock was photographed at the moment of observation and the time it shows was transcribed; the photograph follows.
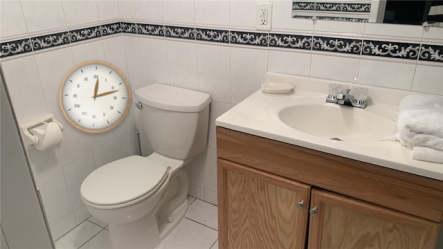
12:12
